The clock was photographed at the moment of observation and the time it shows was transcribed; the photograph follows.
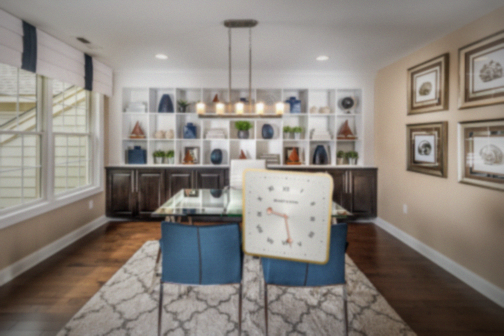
9:28
